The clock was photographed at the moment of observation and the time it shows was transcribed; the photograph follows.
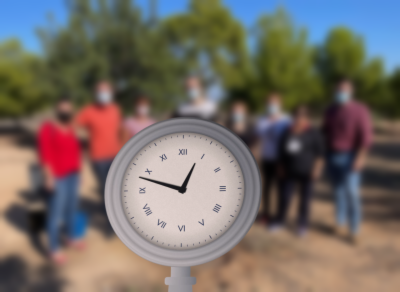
12:48
